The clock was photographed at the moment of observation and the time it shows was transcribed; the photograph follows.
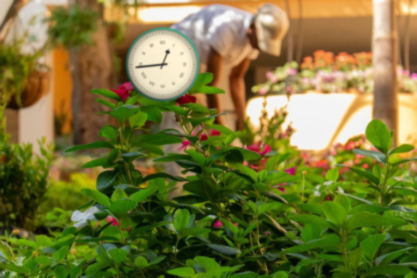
12:44
